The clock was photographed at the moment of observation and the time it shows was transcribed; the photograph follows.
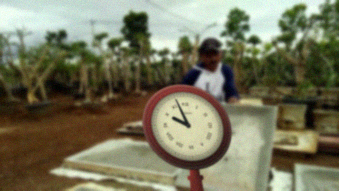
9:57
